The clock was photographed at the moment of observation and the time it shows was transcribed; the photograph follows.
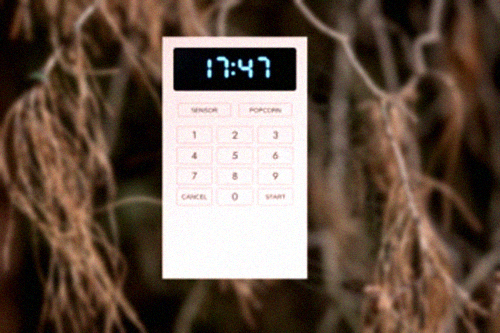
17:47
